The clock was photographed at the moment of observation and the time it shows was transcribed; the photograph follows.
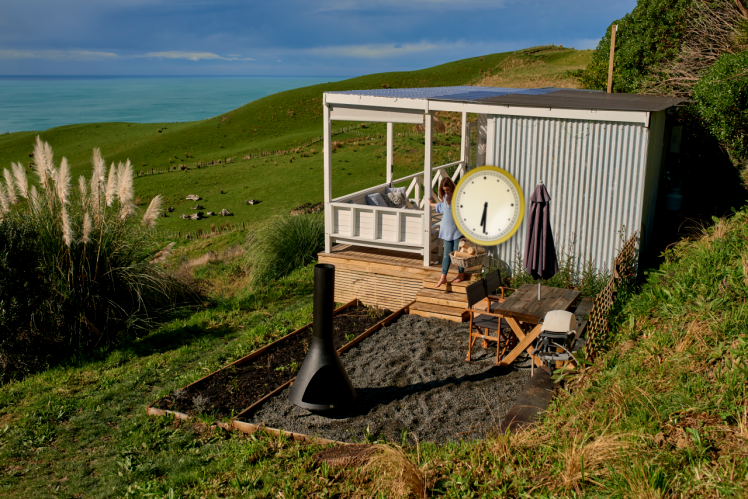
6:31
